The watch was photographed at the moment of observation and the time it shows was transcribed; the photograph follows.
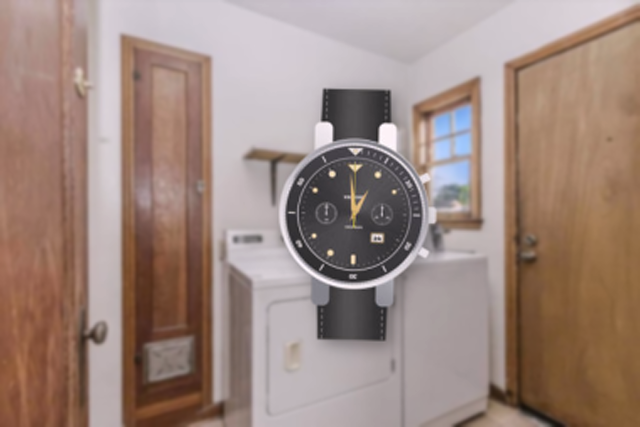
12:59
